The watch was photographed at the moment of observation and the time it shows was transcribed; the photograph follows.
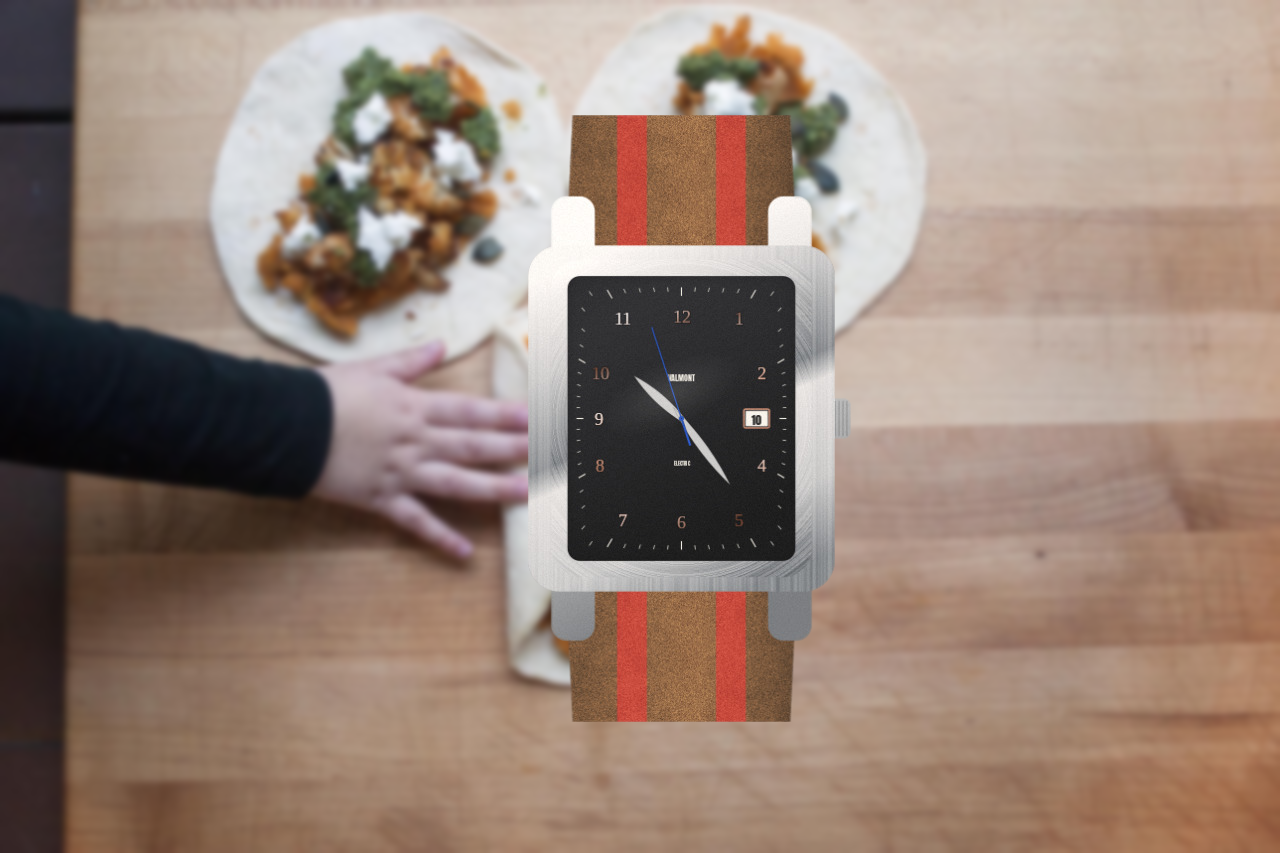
10:23:57
